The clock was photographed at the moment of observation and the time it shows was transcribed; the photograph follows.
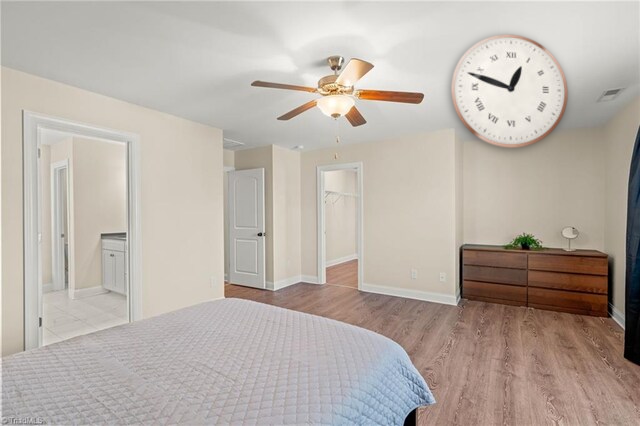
12:48
